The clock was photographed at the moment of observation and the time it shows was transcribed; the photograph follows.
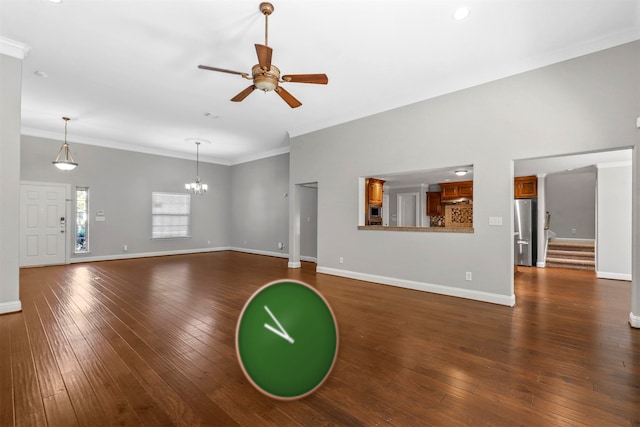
9:53
